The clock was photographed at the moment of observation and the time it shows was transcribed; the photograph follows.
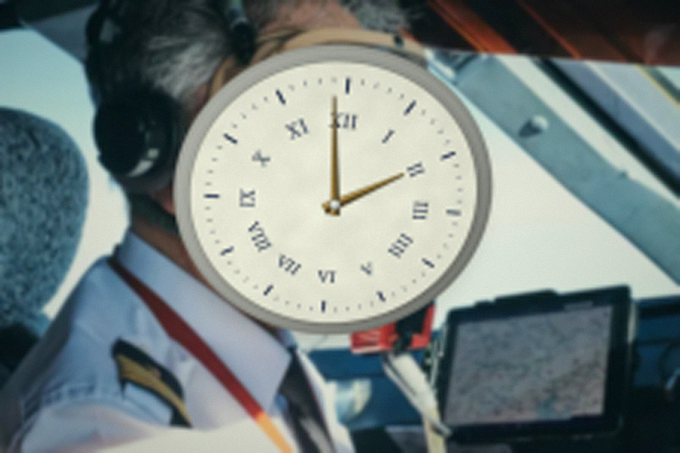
1:59
